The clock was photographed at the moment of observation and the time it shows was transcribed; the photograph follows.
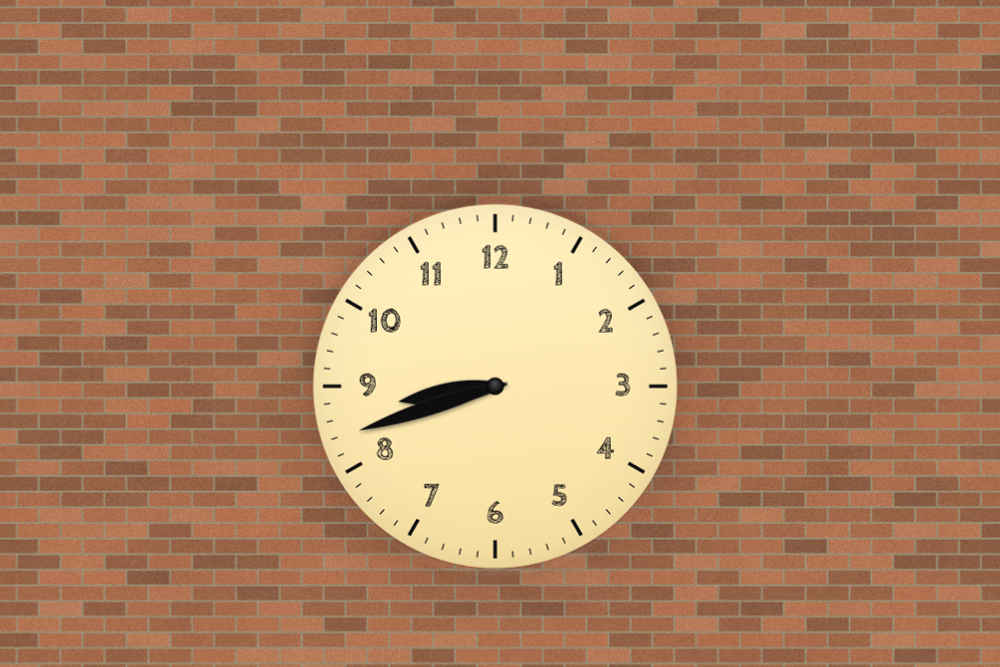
8:42
